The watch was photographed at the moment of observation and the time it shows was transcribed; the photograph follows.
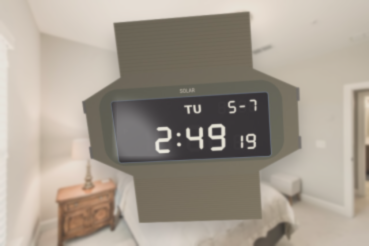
2:49:19
